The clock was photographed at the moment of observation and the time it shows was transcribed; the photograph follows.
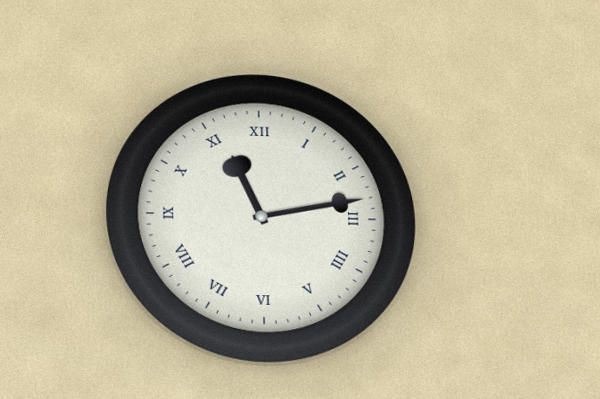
11:13
